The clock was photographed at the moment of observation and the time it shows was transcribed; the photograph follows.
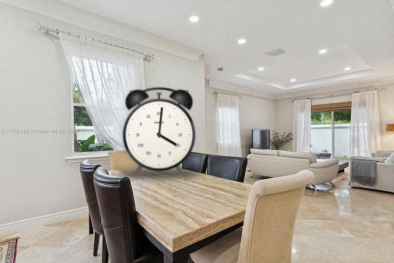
4:01
